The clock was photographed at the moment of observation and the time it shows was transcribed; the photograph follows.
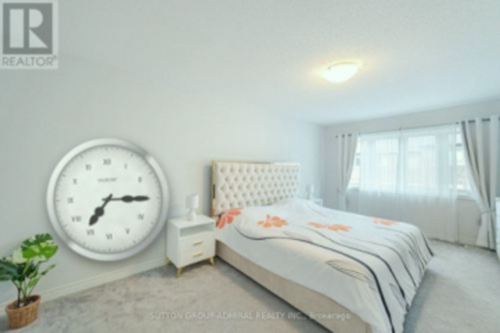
7:15
